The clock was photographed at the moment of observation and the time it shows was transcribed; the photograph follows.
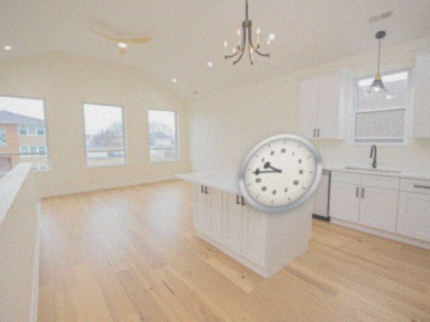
9:44
